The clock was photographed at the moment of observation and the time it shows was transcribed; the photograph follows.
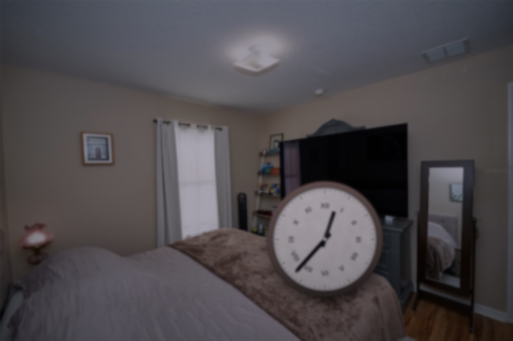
12:37
